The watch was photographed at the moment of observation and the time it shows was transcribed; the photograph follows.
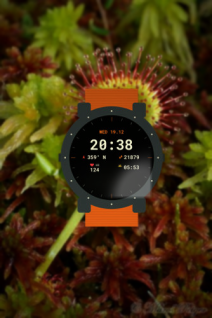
20:38
